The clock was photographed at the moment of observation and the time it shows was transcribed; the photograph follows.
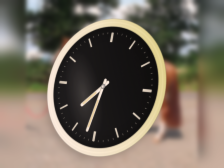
7:32
